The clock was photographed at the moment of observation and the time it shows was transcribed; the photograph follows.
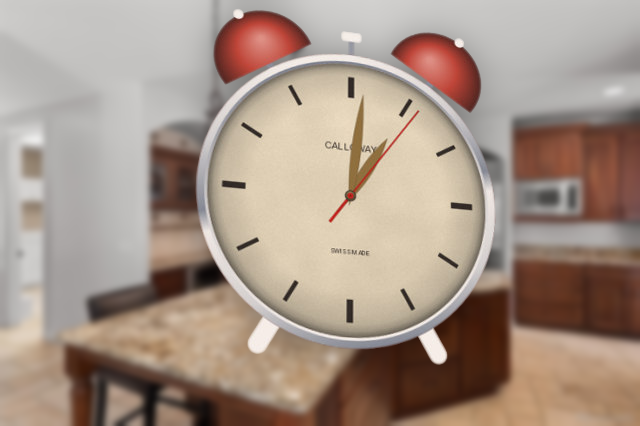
1:01:06
